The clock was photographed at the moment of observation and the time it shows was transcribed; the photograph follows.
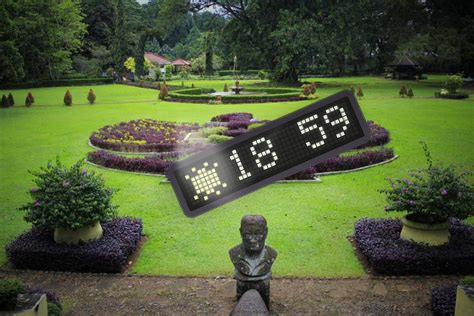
18:59
